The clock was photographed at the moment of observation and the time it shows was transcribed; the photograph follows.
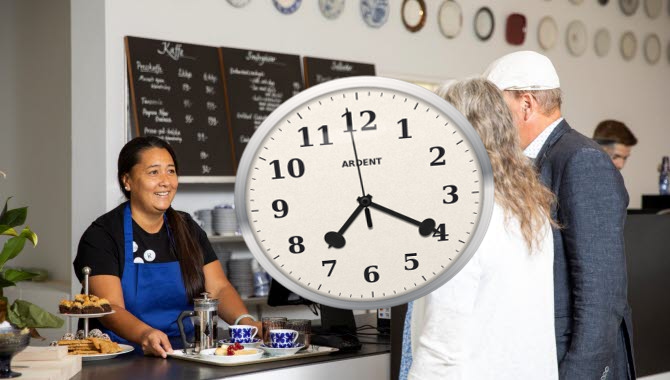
7:19:59
